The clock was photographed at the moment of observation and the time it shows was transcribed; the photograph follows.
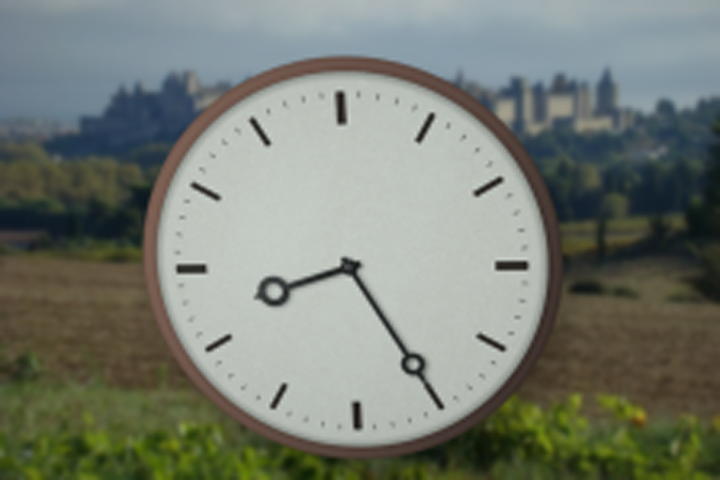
8:25
